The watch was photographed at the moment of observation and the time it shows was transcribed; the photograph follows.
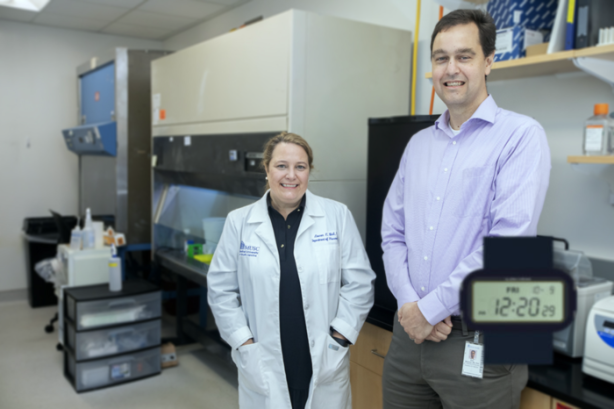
12:20
